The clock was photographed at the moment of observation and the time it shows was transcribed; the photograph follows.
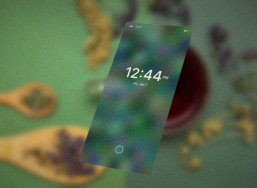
12:44
